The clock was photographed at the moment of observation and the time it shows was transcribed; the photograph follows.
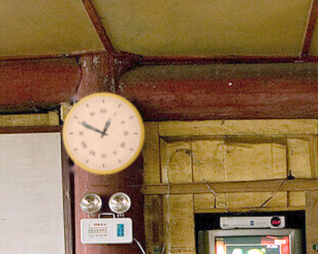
12:49
